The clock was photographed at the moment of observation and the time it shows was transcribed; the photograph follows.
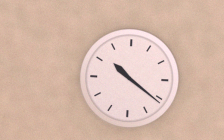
10:21
